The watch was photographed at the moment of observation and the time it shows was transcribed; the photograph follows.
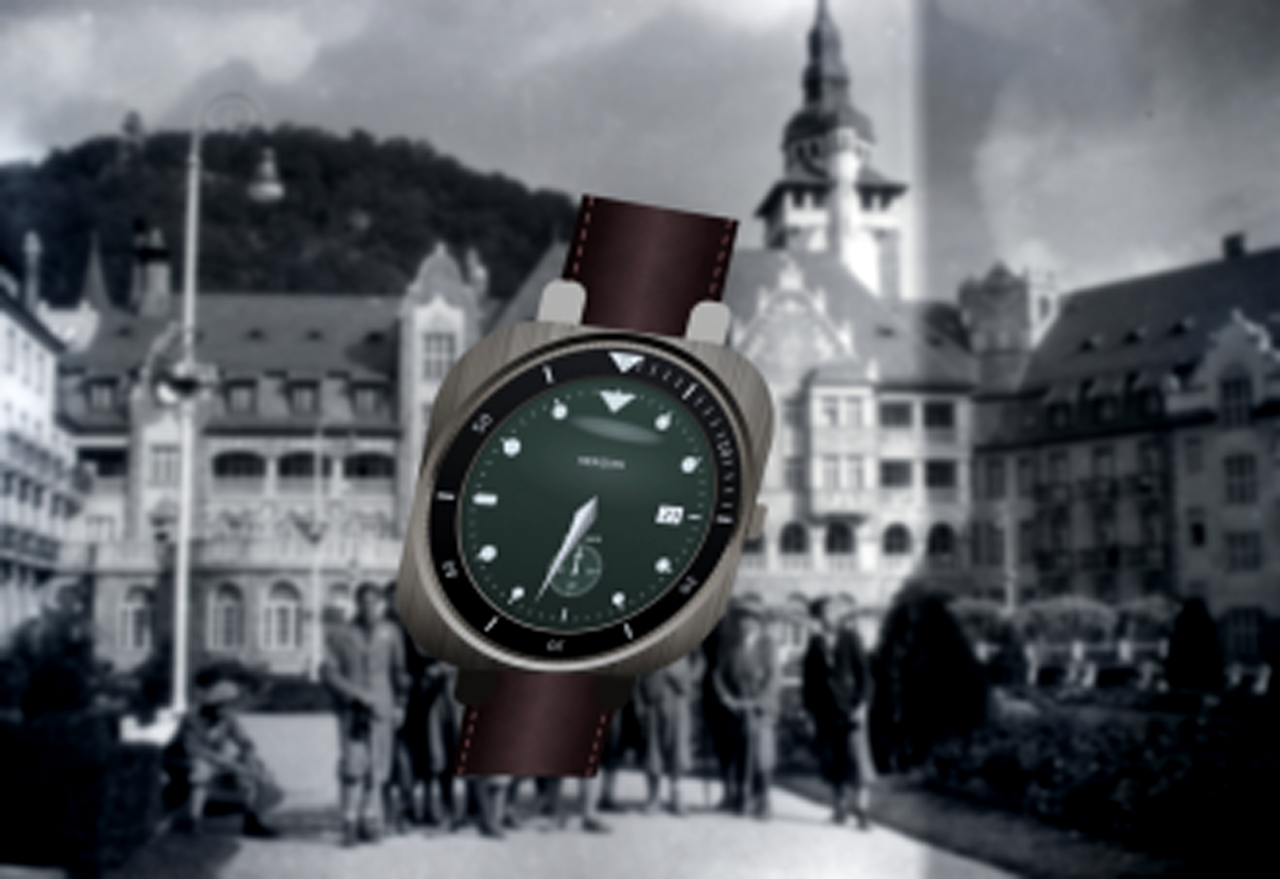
6:33
